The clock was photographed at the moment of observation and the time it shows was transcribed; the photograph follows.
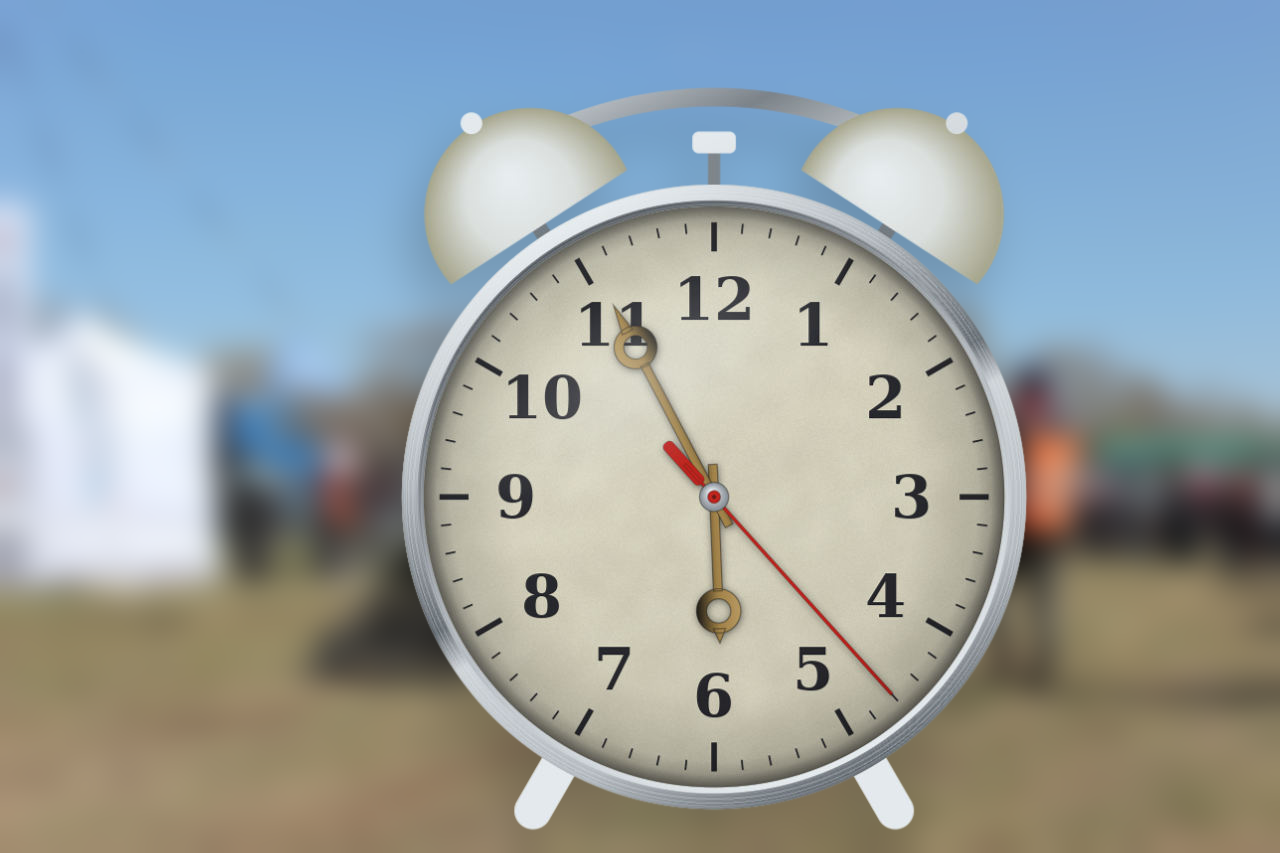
5:55:23
